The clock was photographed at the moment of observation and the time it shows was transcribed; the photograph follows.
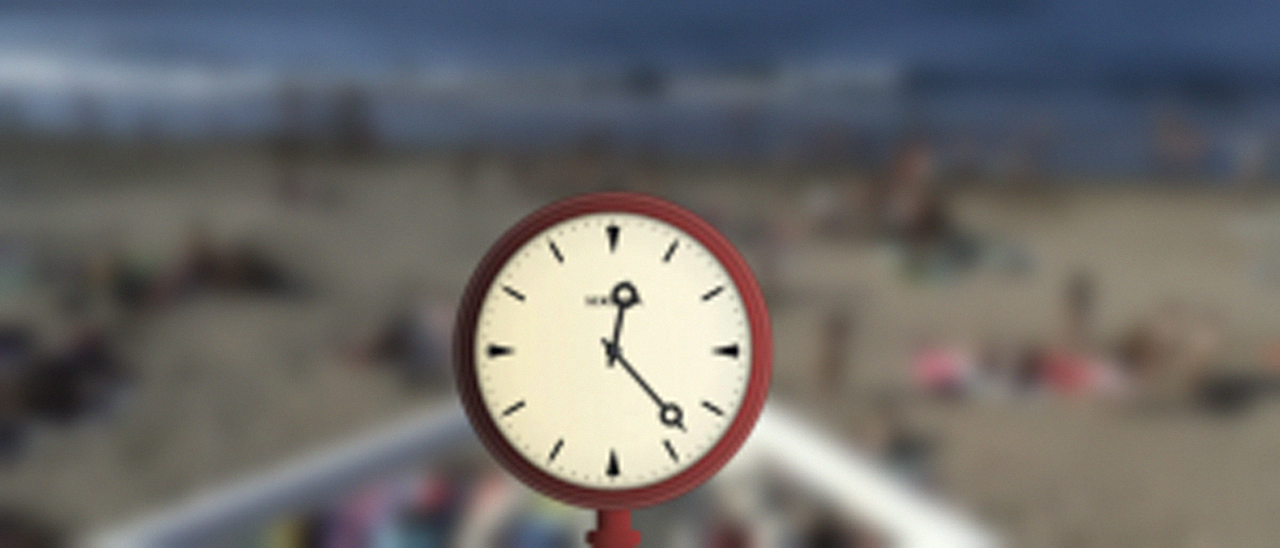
12:23
